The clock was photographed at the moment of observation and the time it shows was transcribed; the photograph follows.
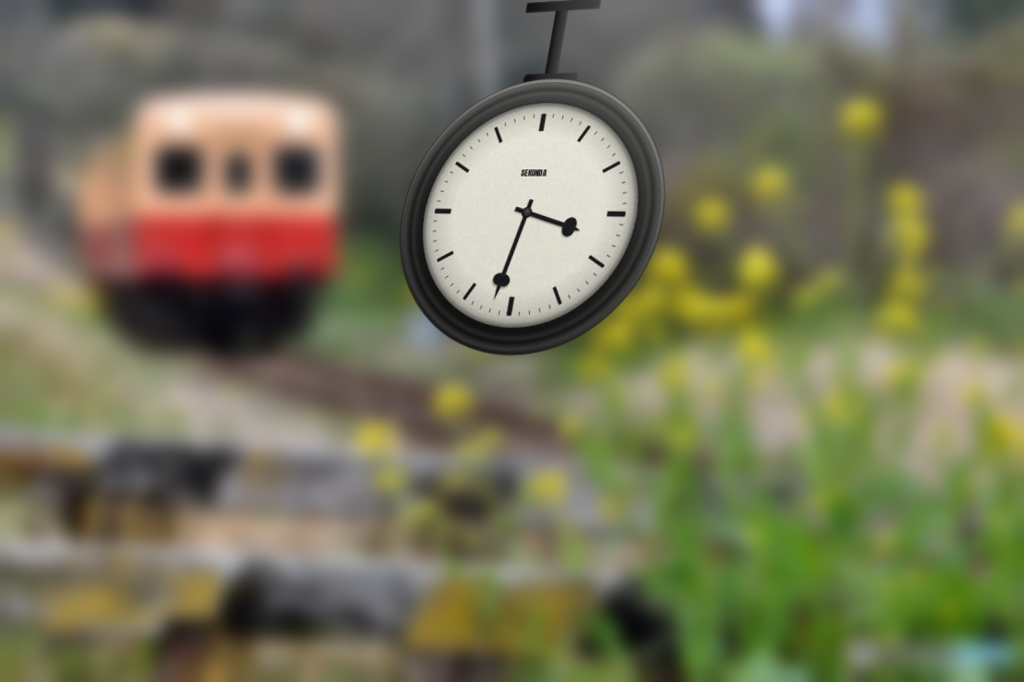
3:32
